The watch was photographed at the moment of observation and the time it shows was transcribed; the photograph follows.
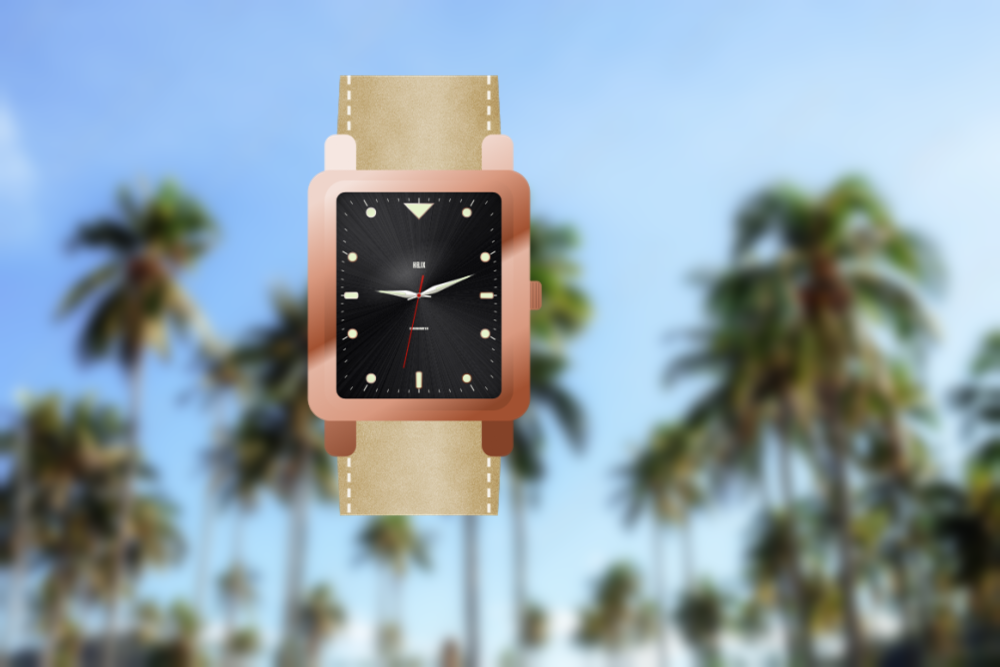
9:11:32
